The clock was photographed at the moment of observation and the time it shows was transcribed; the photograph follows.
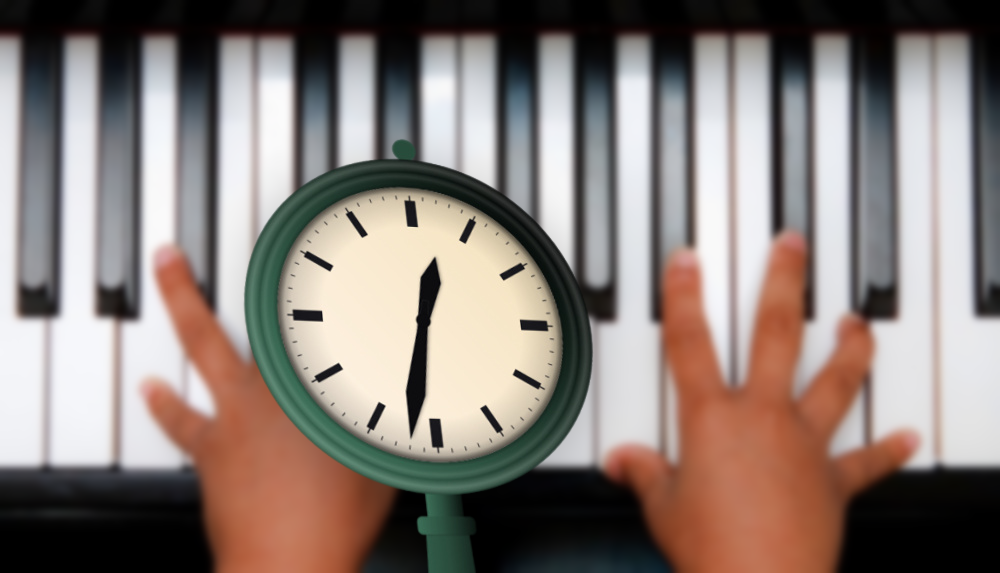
12:32
